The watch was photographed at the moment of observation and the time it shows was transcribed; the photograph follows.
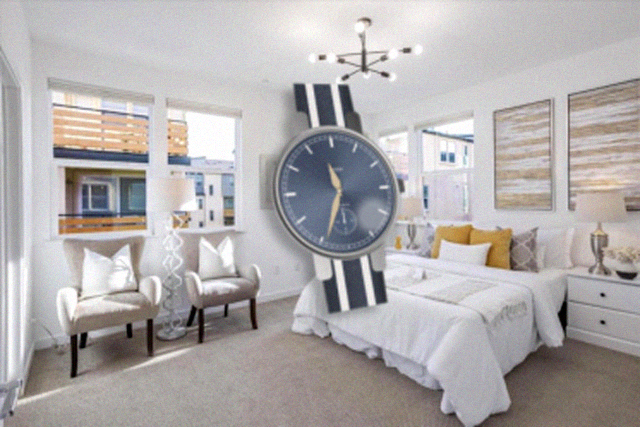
11:34
